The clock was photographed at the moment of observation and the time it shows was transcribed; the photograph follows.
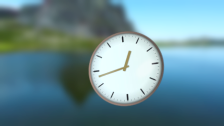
12:43
